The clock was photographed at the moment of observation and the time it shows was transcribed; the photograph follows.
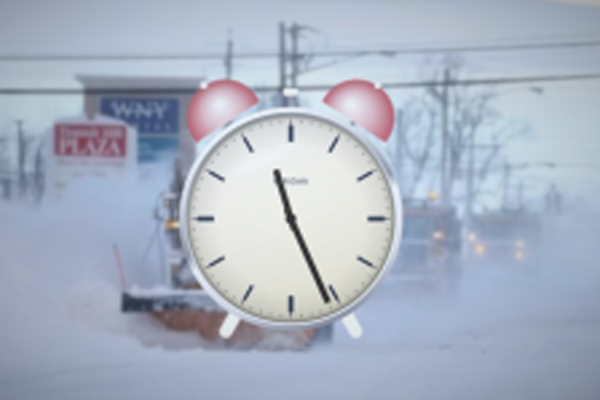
11:26
